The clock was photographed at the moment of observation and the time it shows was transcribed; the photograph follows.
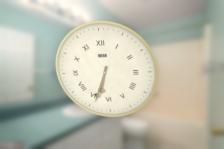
6:34
